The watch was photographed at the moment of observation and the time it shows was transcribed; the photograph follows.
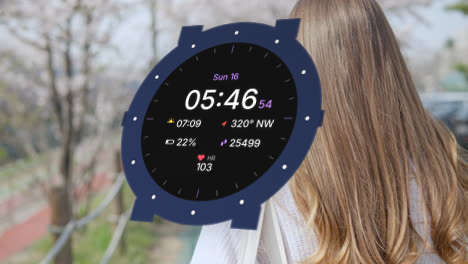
5:46:54
